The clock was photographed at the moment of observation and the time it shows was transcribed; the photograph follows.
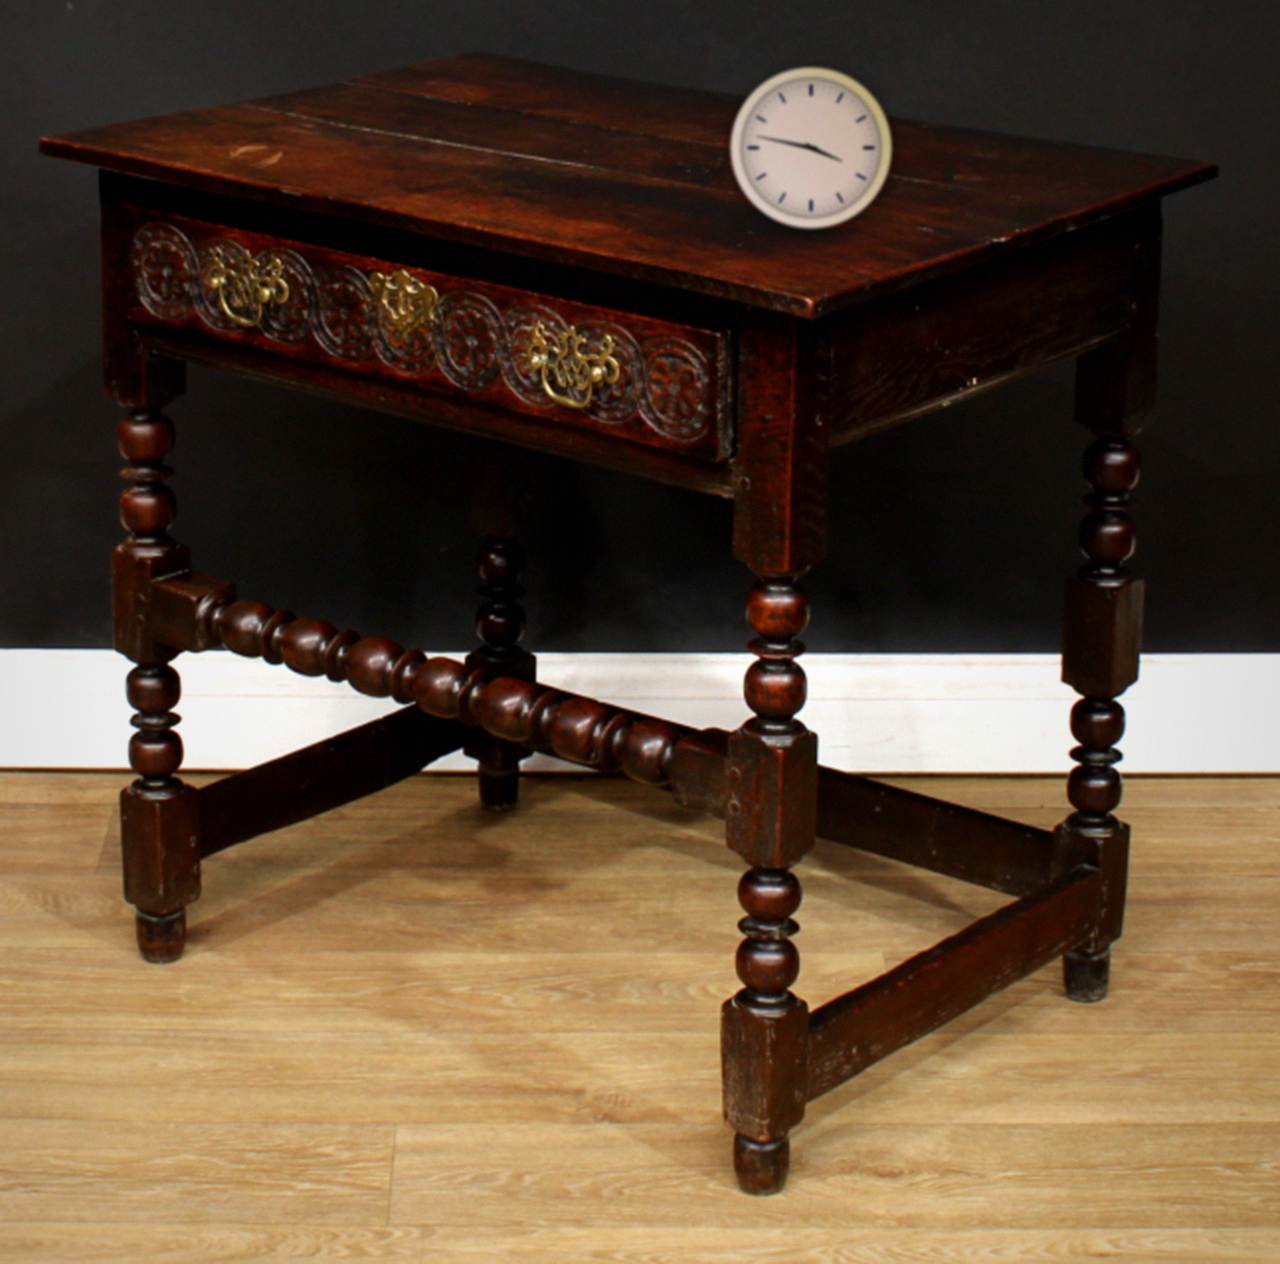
3:47
